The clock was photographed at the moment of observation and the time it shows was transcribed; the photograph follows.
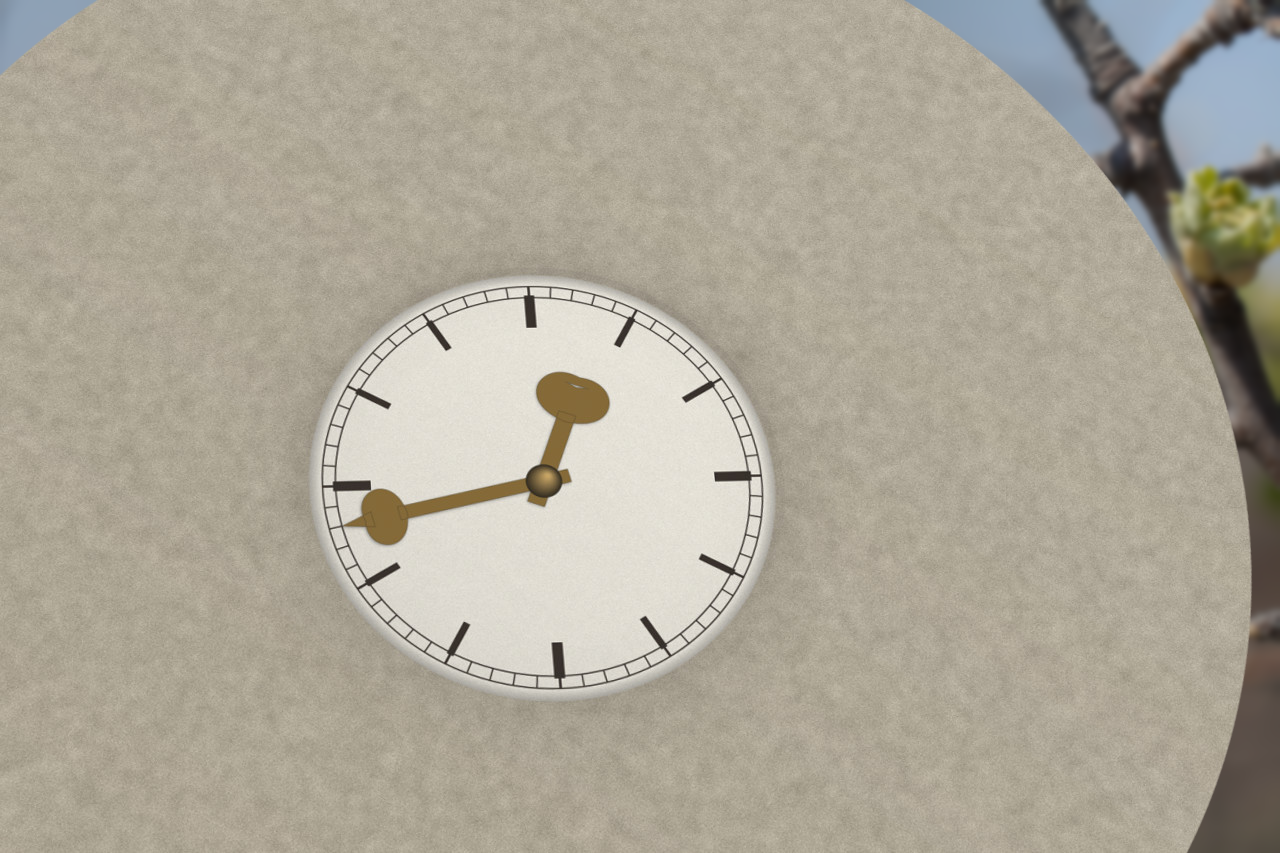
12:43
